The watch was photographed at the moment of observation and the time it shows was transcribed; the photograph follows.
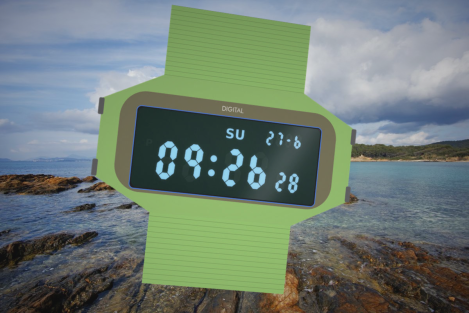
9:26:28
